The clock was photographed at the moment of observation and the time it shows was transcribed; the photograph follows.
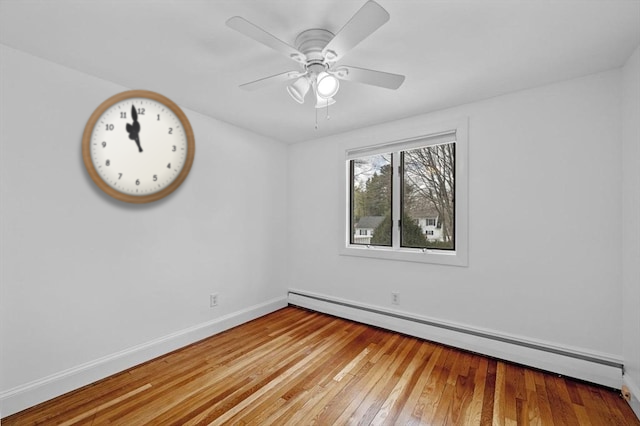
10:58
